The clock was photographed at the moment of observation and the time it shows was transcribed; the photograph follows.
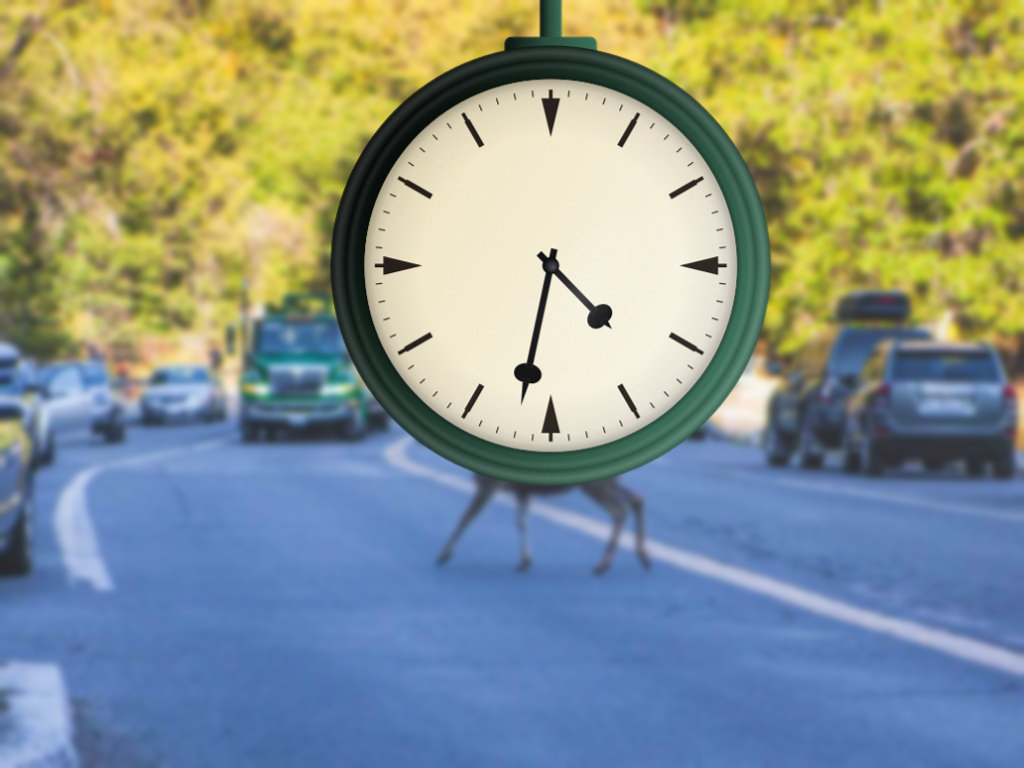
4:32
